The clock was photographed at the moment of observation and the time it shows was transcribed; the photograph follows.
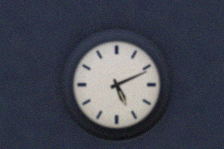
5:11
